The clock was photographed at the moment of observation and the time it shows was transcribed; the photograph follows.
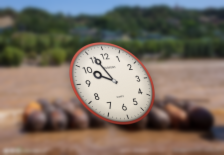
9:56
